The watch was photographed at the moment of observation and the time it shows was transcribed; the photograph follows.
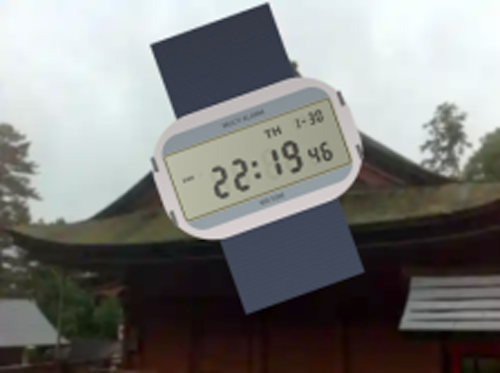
22:19:46
